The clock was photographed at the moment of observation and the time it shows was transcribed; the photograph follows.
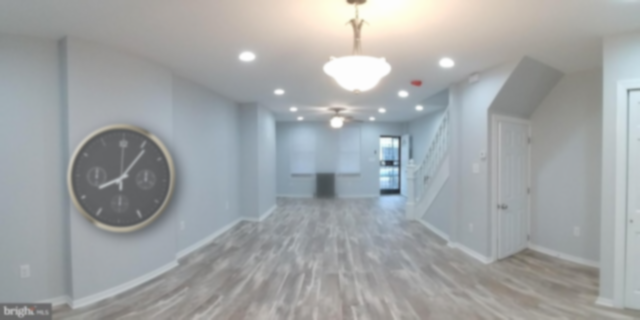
8:06
